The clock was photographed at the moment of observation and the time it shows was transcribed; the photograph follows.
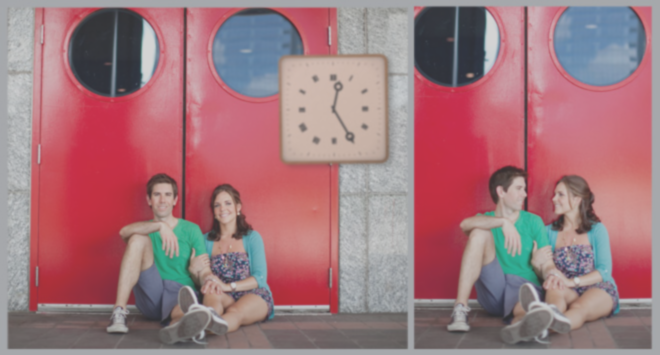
12:25
